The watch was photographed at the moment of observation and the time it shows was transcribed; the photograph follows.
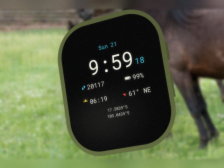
9:59
